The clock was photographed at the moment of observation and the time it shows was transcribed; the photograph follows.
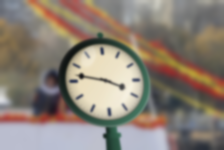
3:47
